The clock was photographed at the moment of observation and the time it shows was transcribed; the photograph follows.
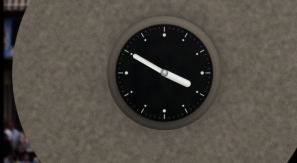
3:50
